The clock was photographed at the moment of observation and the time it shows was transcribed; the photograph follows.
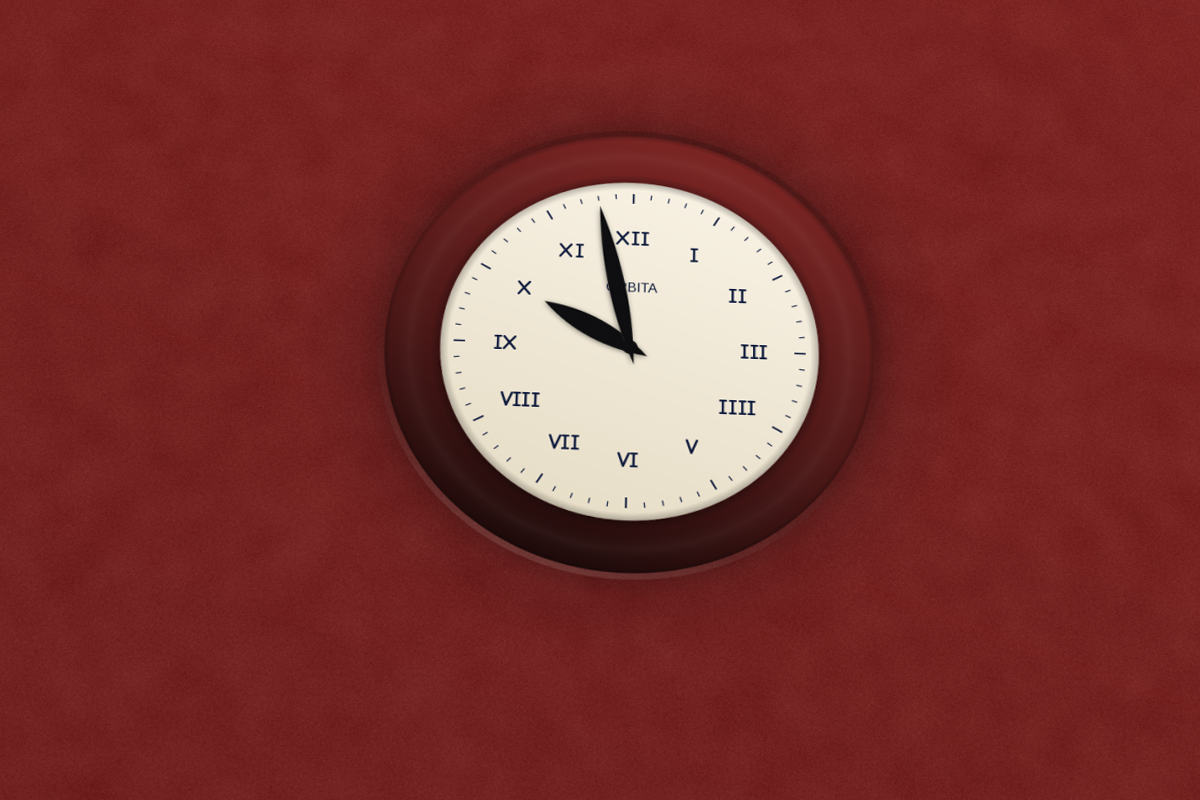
9:58
